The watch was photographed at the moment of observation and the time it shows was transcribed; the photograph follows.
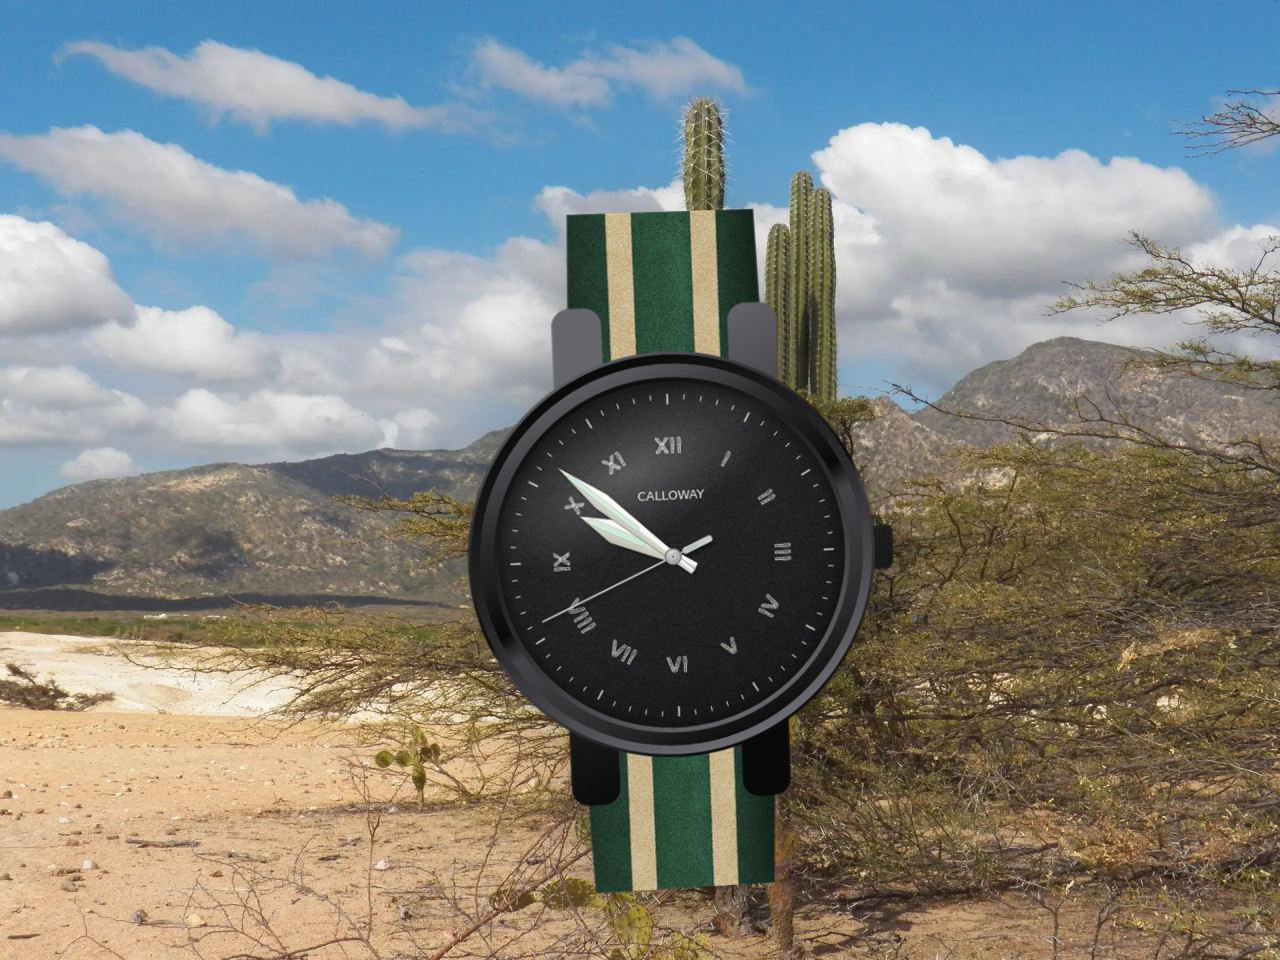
9:51:41
